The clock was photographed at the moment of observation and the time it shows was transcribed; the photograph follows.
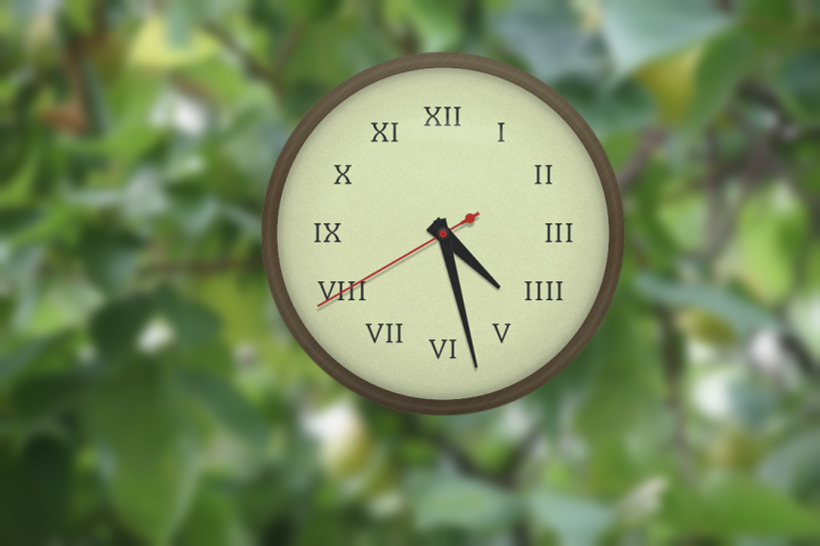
4:27:40
